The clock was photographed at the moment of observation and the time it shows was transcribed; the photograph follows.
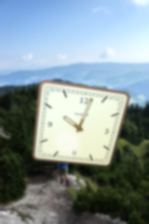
10:02
